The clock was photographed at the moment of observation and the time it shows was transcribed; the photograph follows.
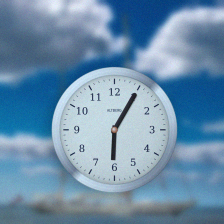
6:05
